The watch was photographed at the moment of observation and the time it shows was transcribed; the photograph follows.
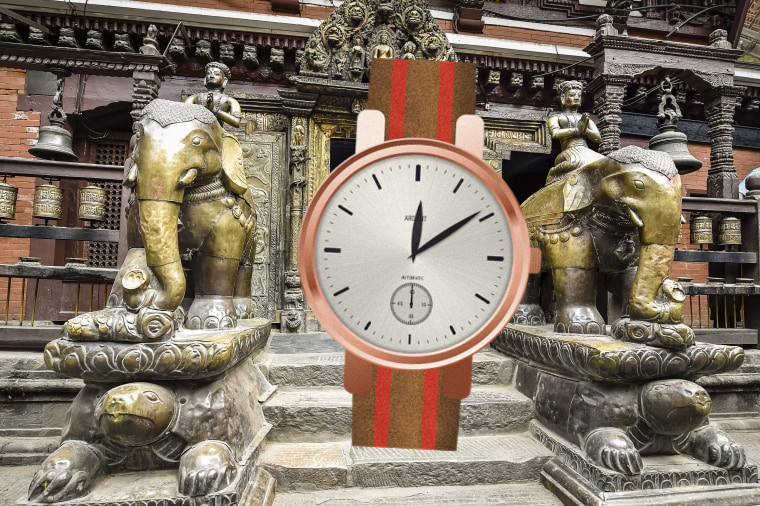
12:09
